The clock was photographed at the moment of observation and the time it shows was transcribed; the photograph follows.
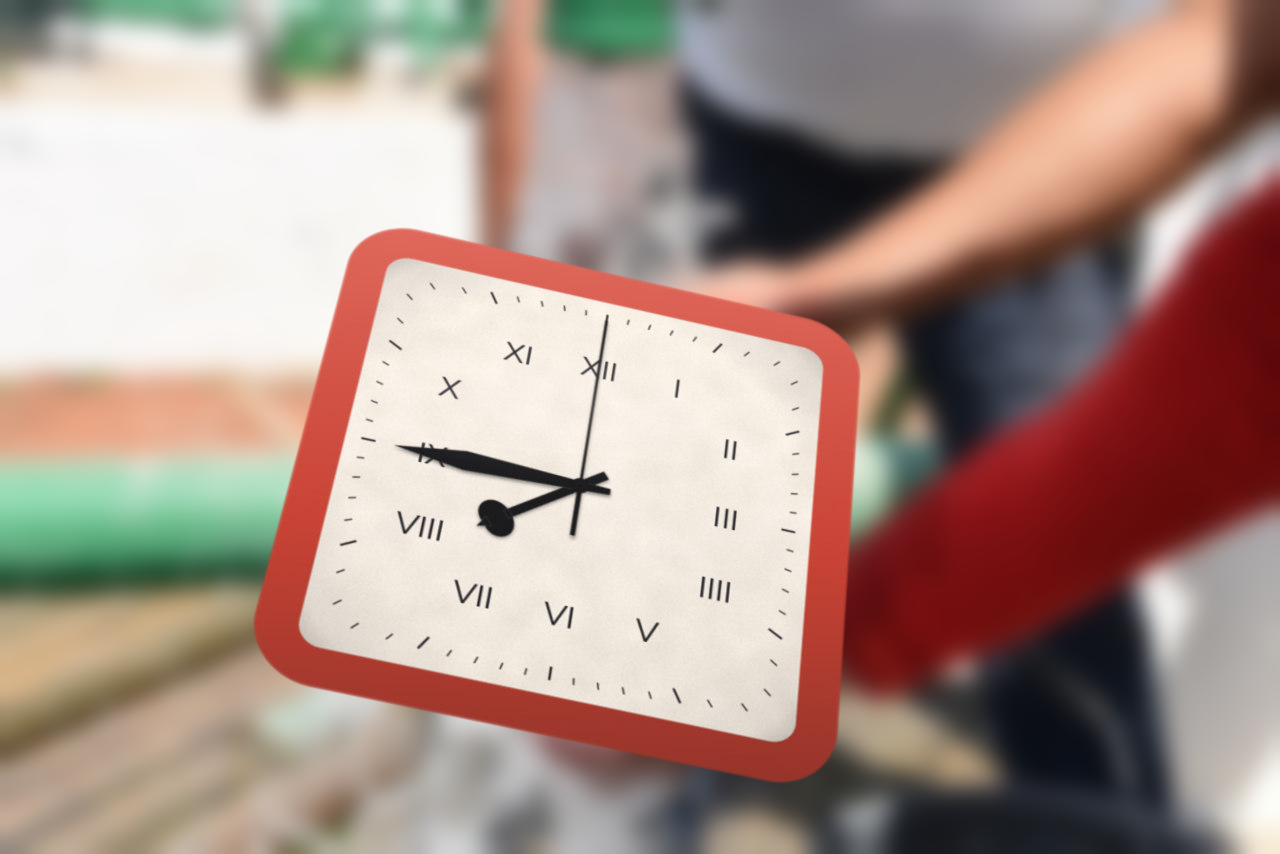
7:45:00
